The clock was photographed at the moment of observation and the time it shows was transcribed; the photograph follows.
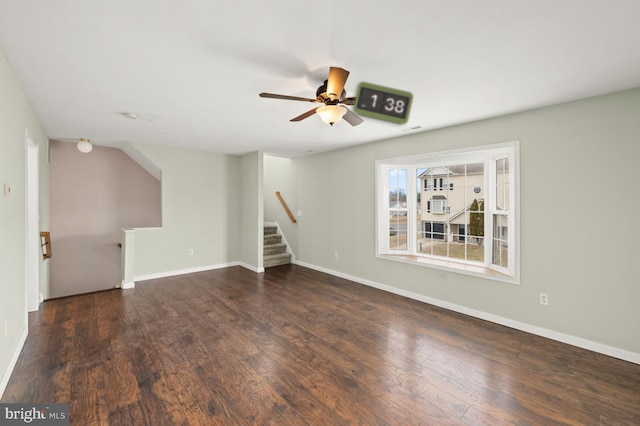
1:38
